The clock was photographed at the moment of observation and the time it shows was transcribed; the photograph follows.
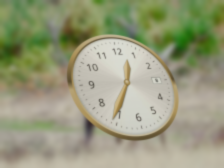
12:36
